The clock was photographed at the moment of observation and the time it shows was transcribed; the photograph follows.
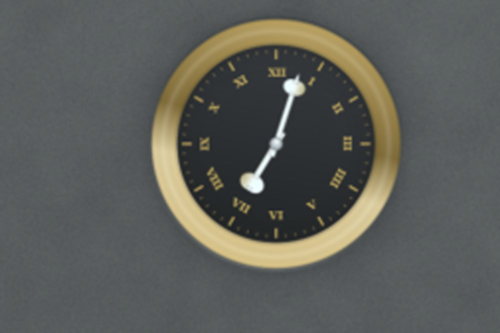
7:03
